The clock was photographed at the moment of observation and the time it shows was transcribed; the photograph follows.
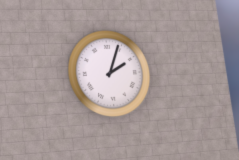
2:04
